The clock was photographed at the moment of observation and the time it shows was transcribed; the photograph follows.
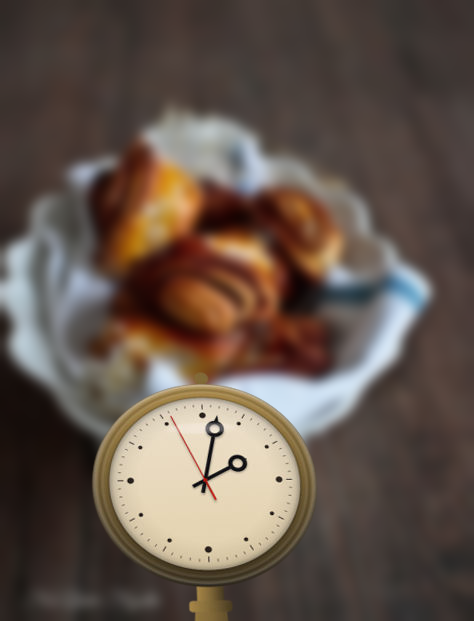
2:01:56
